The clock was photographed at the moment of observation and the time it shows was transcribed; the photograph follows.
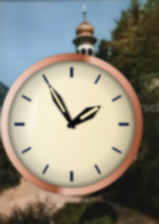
1:55
